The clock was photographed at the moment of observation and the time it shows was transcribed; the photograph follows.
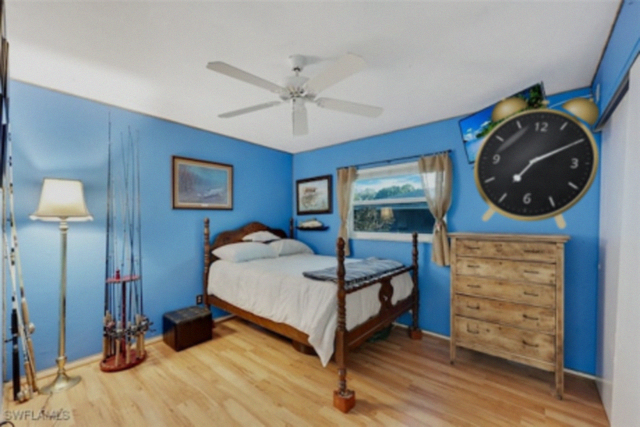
7:10
